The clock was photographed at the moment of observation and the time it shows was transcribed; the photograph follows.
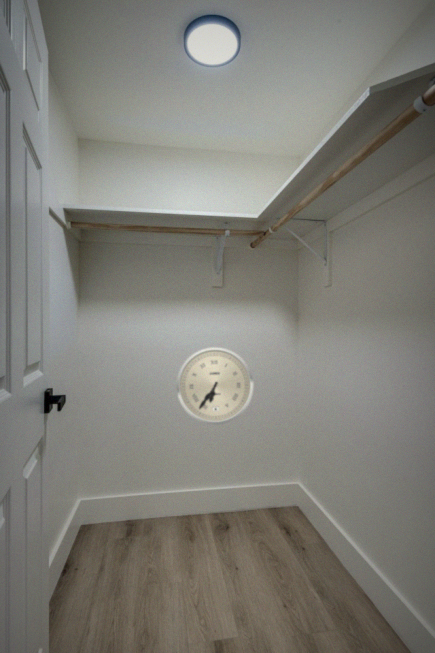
6:36
